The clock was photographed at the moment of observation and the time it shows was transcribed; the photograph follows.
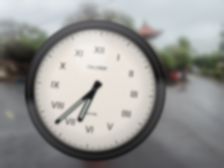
6:37
